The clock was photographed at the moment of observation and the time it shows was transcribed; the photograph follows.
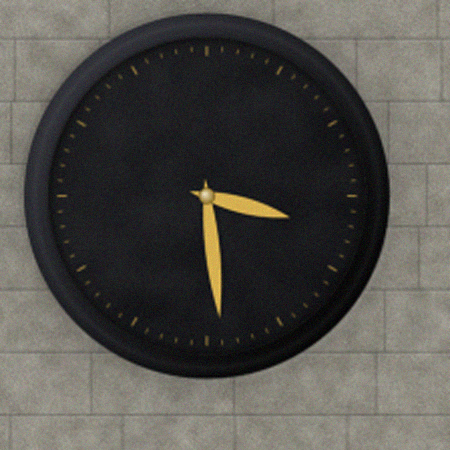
3:29
